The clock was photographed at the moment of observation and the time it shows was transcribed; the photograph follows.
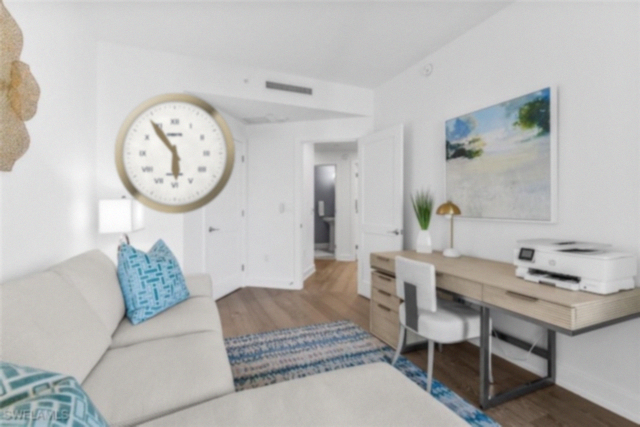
5:54
